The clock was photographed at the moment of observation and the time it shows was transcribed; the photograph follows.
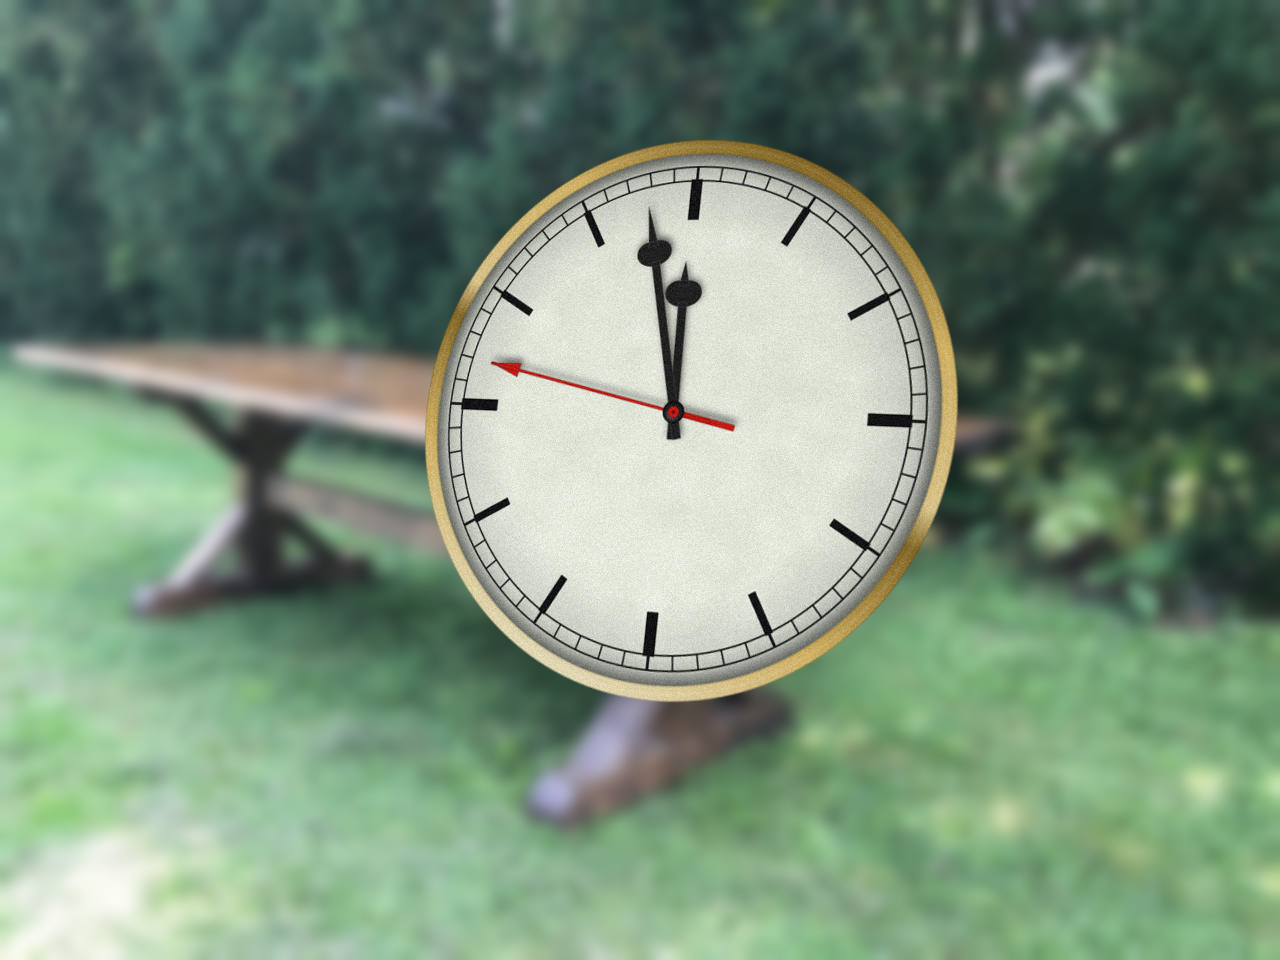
11:57:47
